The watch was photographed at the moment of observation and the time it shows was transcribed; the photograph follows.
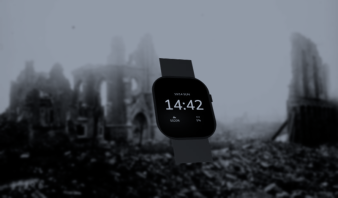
14:42
